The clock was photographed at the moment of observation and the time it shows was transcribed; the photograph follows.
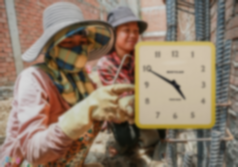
4:50
